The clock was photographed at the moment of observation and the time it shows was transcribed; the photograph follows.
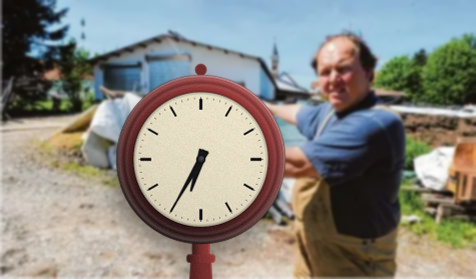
6:35
